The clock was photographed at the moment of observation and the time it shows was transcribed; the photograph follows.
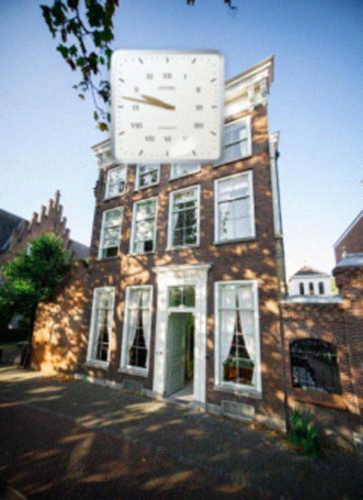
9:47
